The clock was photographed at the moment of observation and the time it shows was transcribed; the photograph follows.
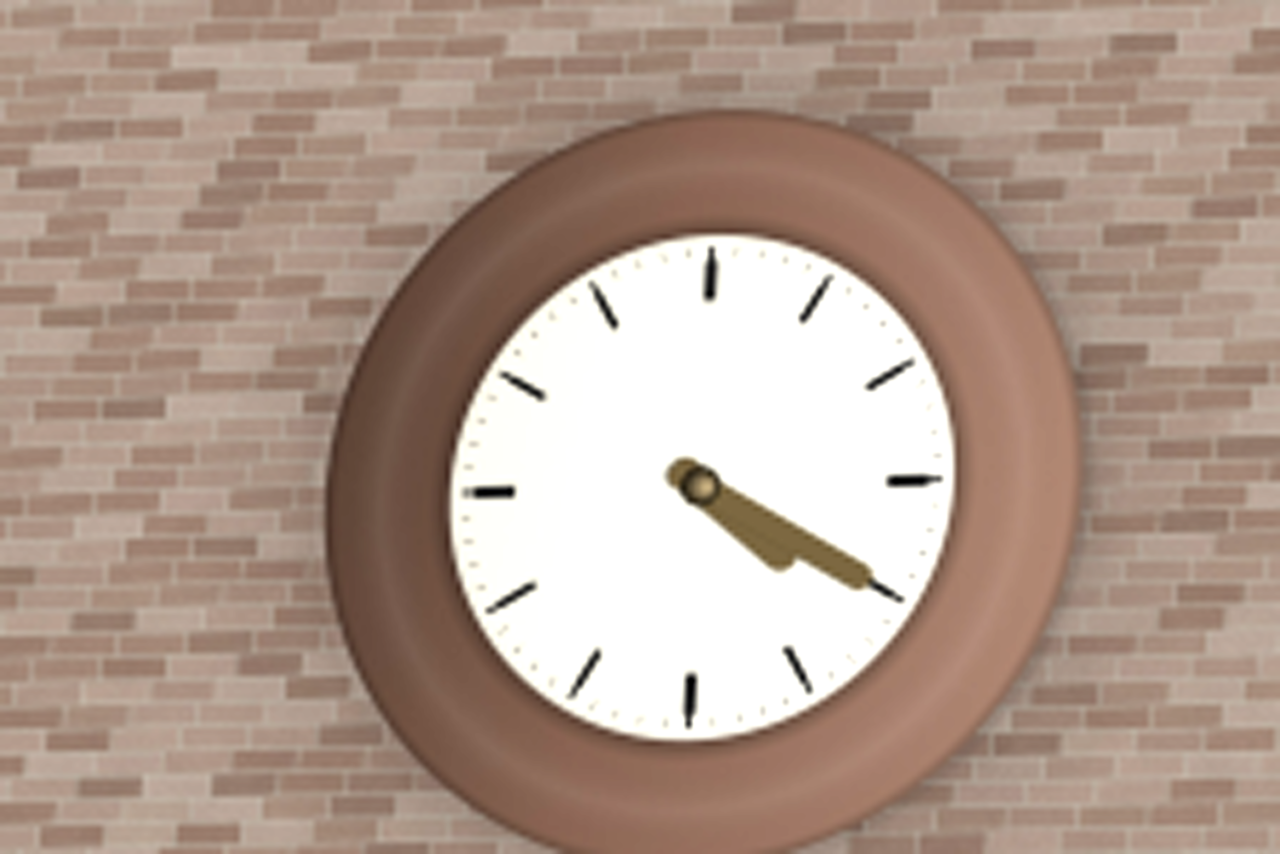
4:20
